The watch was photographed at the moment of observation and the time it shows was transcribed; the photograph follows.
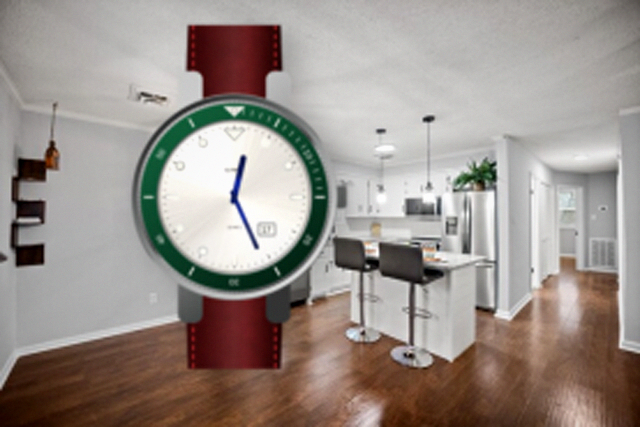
12:26
